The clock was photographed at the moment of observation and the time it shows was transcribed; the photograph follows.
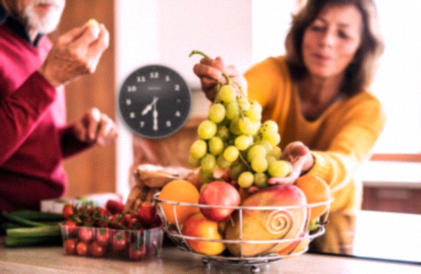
7:30
